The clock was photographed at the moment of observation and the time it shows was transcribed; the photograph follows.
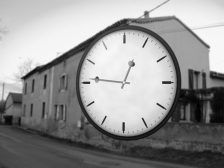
12:46
